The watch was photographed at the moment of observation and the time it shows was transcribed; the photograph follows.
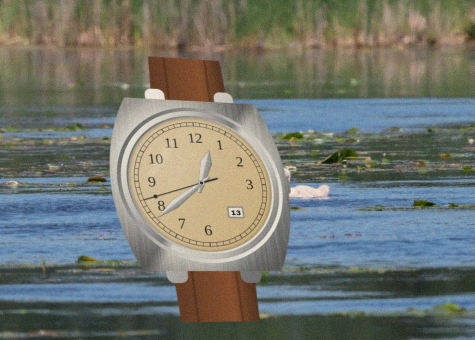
12:38:42
